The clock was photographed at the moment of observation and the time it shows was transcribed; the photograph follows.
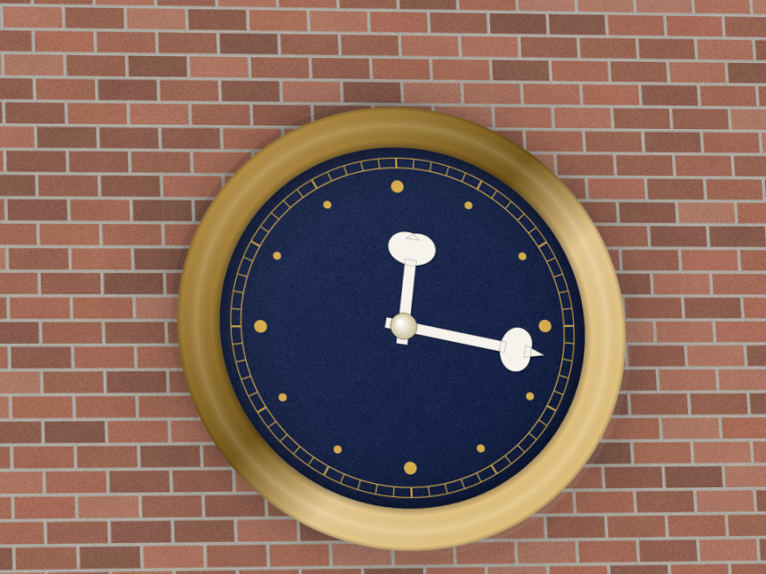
12:17
